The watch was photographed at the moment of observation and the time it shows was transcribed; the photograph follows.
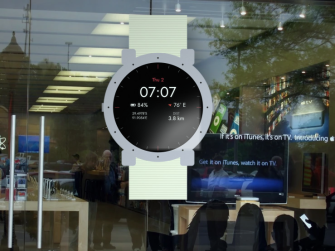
7:07
